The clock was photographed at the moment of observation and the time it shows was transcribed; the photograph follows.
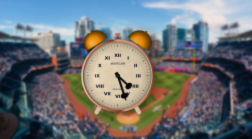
4:27
